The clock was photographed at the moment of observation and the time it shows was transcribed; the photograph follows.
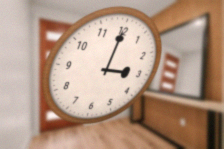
3:00
